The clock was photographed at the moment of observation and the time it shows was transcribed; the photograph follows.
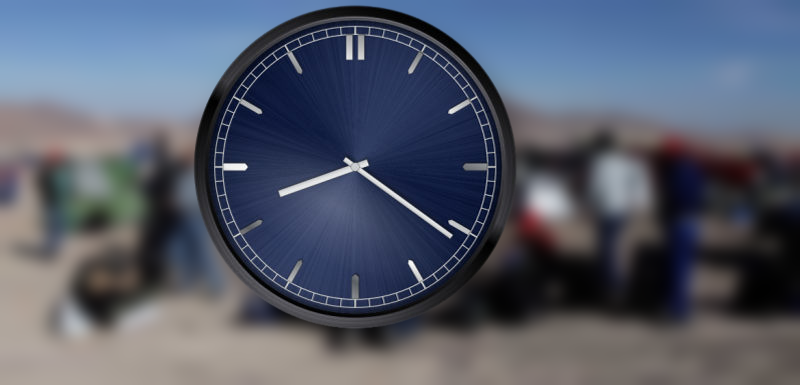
8:21
